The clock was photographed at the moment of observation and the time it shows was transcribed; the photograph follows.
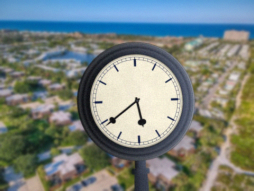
5:39
